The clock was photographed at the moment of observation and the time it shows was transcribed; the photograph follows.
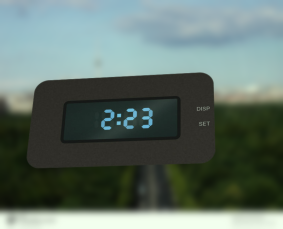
2:23
